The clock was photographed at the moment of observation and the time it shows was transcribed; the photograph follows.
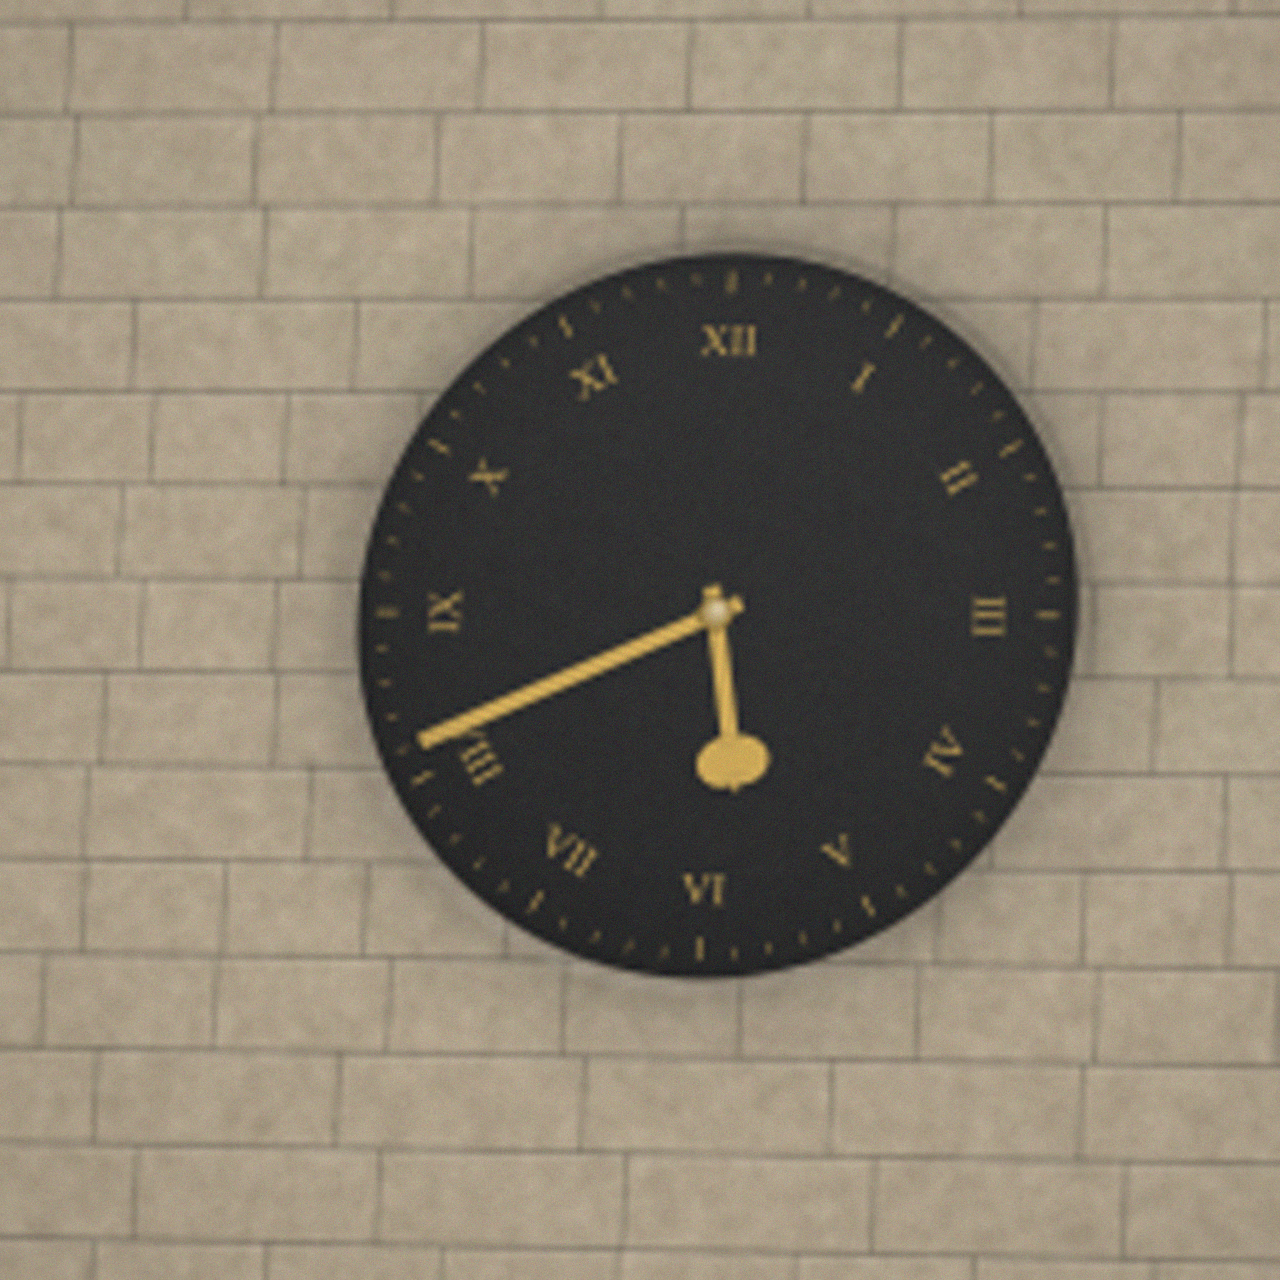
5:41
